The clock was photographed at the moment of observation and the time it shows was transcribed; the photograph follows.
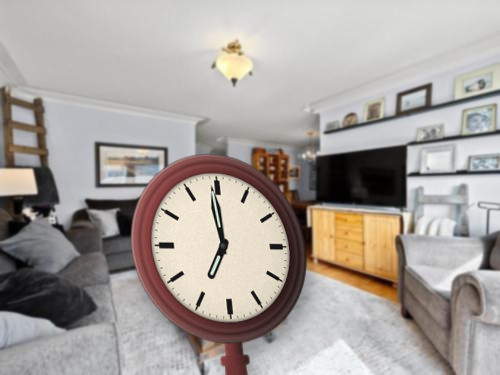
6:59
